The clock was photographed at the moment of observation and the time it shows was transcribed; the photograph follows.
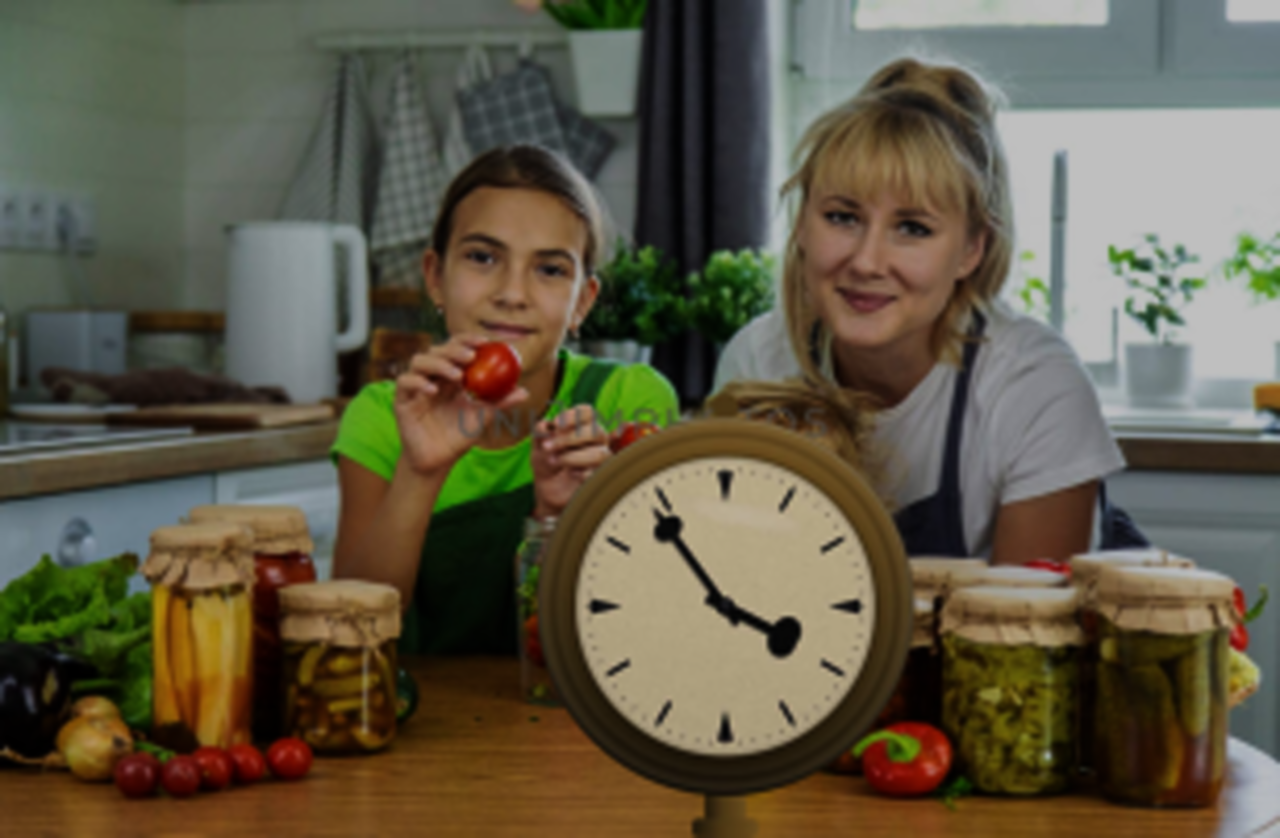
3:54
